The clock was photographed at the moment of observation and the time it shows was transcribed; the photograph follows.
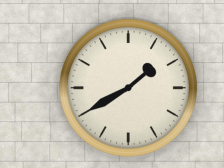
1:40
